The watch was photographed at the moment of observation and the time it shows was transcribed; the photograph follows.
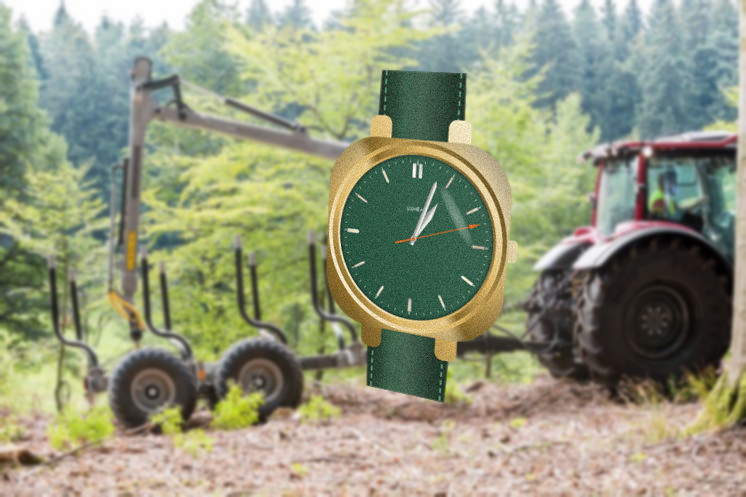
1:03:12
